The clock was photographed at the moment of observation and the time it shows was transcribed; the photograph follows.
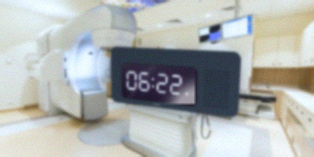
6:22
